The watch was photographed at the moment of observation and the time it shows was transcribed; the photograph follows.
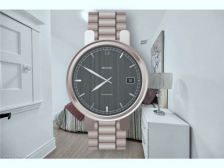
7:50
